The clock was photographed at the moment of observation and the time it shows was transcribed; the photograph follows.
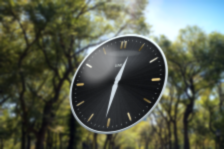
12:31
